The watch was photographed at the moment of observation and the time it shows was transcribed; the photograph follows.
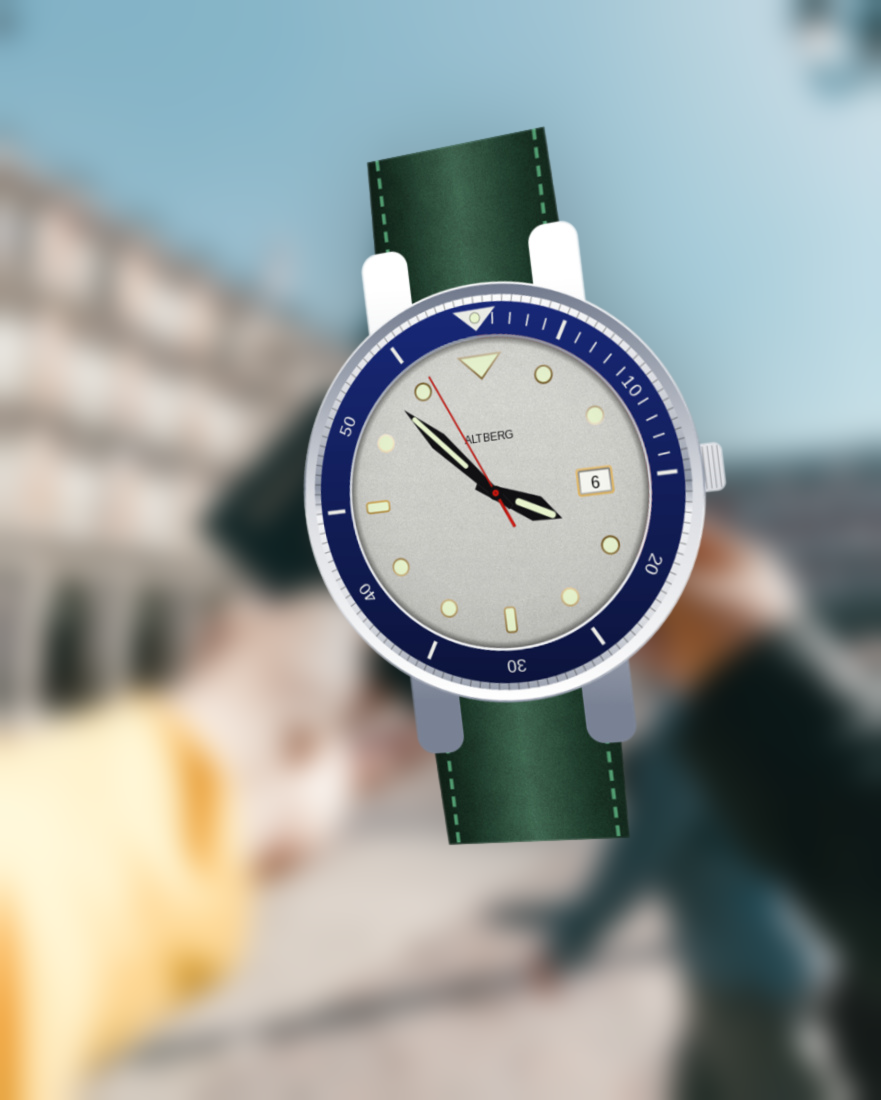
3:52:56
